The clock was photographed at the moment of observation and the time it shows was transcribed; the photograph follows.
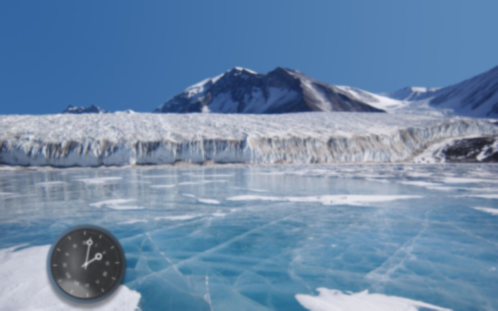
2:02
